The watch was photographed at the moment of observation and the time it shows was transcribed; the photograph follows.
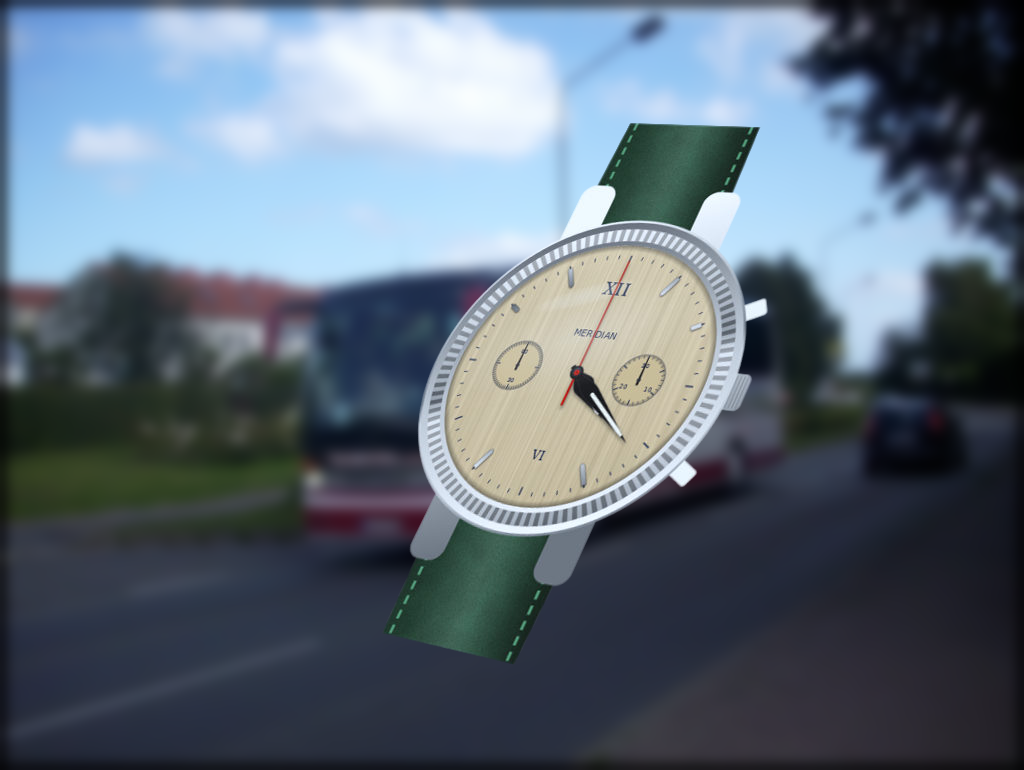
4:21
